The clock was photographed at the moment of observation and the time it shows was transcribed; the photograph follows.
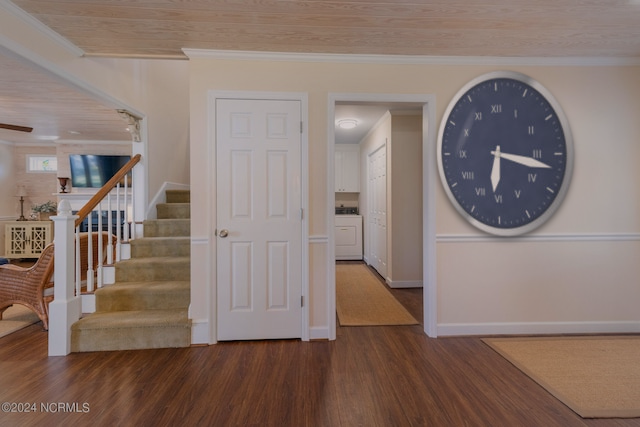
6:17
